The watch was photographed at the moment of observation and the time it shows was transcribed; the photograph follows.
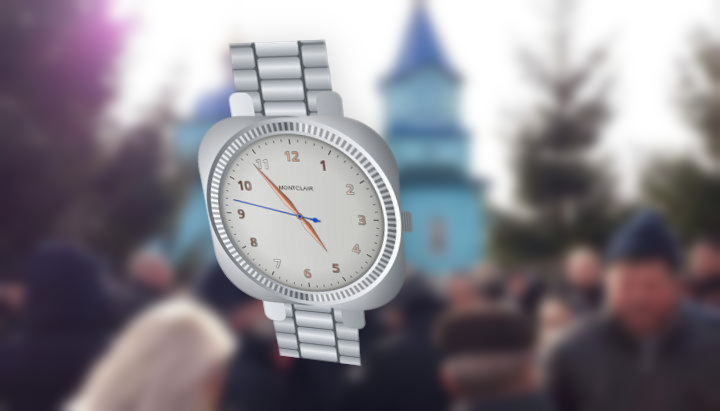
4:53:47
